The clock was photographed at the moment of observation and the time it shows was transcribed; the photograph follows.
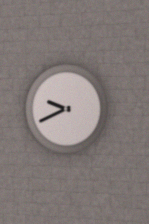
9:41
